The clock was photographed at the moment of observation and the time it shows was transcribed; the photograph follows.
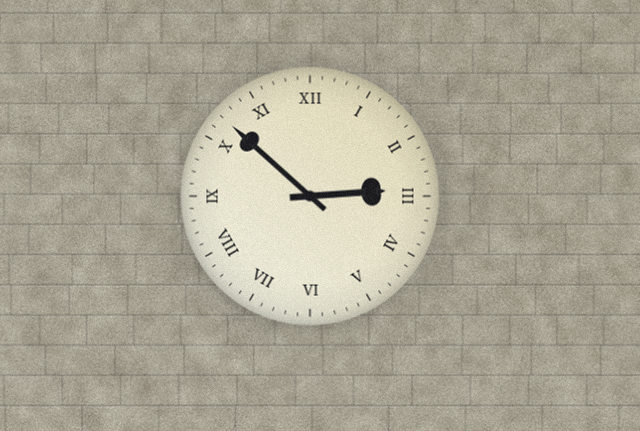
2:52
